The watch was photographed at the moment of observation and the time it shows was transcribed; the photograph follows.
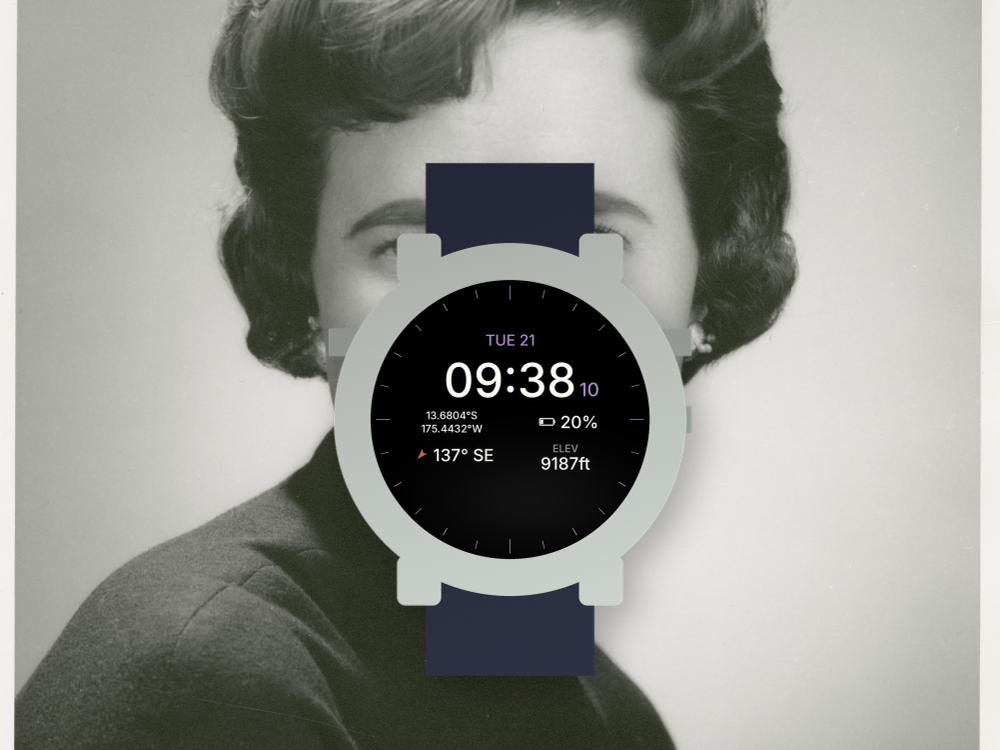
9:38:10
